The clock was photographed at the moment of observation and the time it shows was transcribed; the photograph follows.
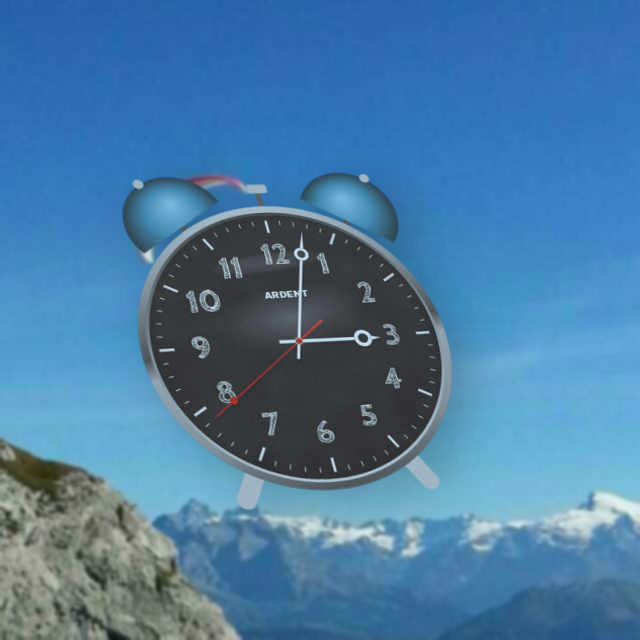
3:02:39
